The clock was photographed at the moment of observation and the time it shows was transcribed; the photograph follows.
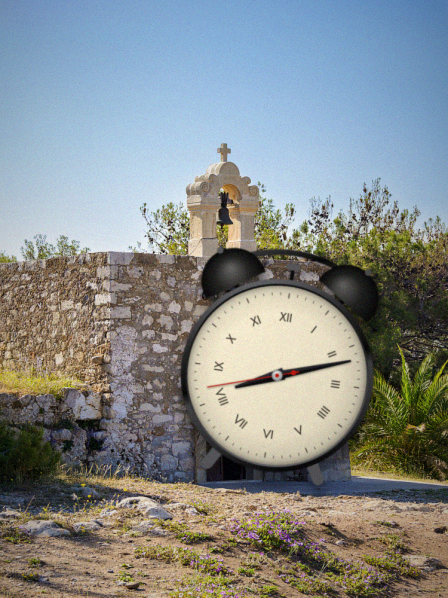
8:11:42
